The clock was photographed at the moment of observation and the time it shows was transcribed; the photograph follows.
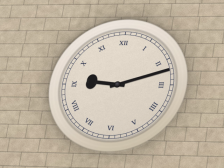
9:12
